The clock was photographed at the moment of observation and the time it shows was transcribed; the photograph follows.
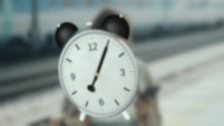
7:05
